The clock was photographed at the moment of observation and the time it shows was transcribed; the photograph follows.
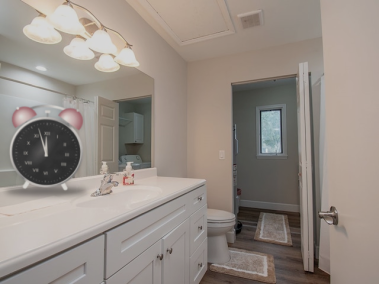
11:57
